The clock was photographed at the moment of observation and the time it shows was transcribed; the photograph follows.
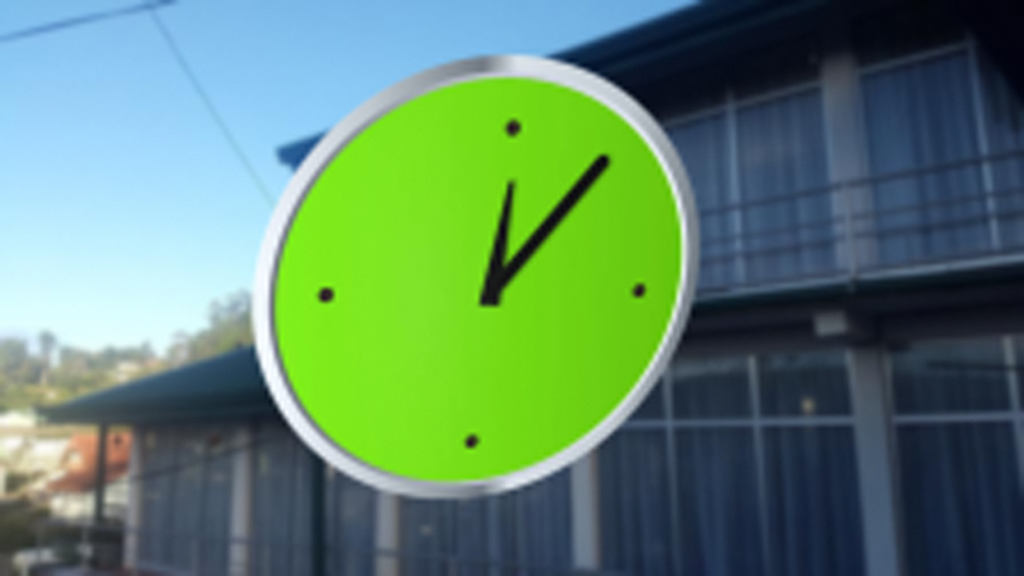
12:06
